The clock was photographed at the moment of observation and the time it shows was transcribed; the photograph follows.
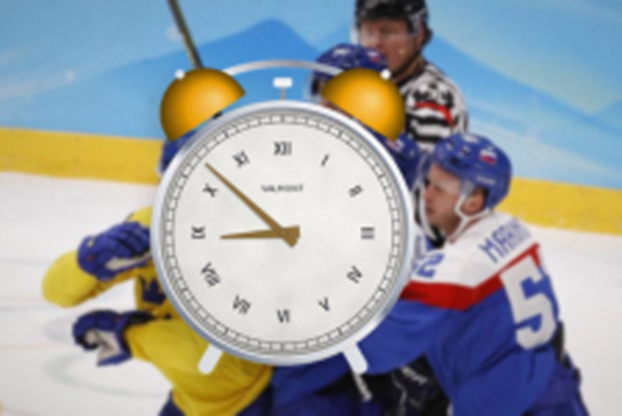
8:52
